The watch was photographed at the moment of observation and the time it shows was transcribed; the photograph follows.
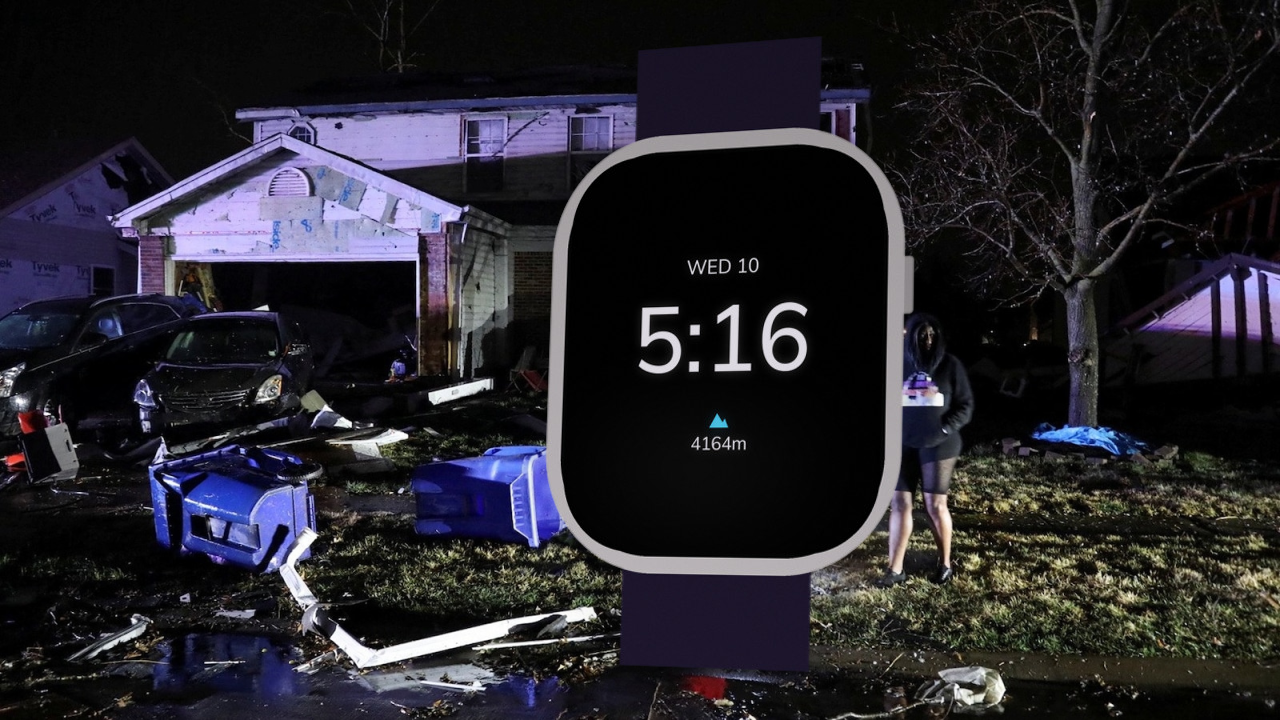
5:16
